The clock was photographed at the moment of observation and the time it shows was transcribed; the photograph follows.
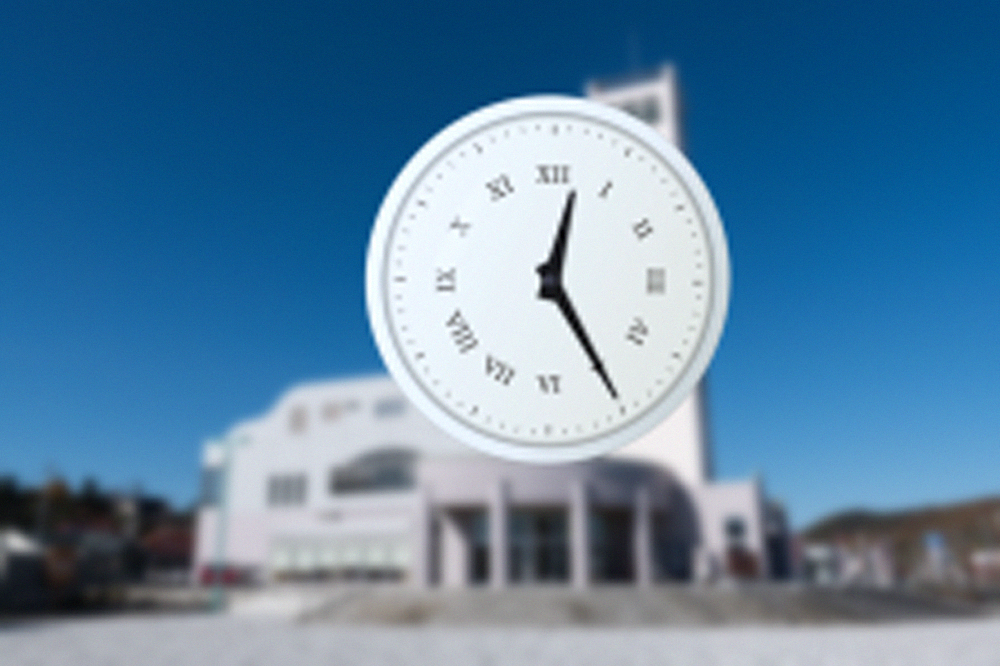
12:25
